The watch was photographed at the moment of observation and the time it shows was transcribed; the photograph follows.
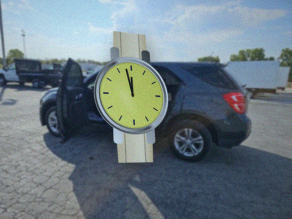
11:58
